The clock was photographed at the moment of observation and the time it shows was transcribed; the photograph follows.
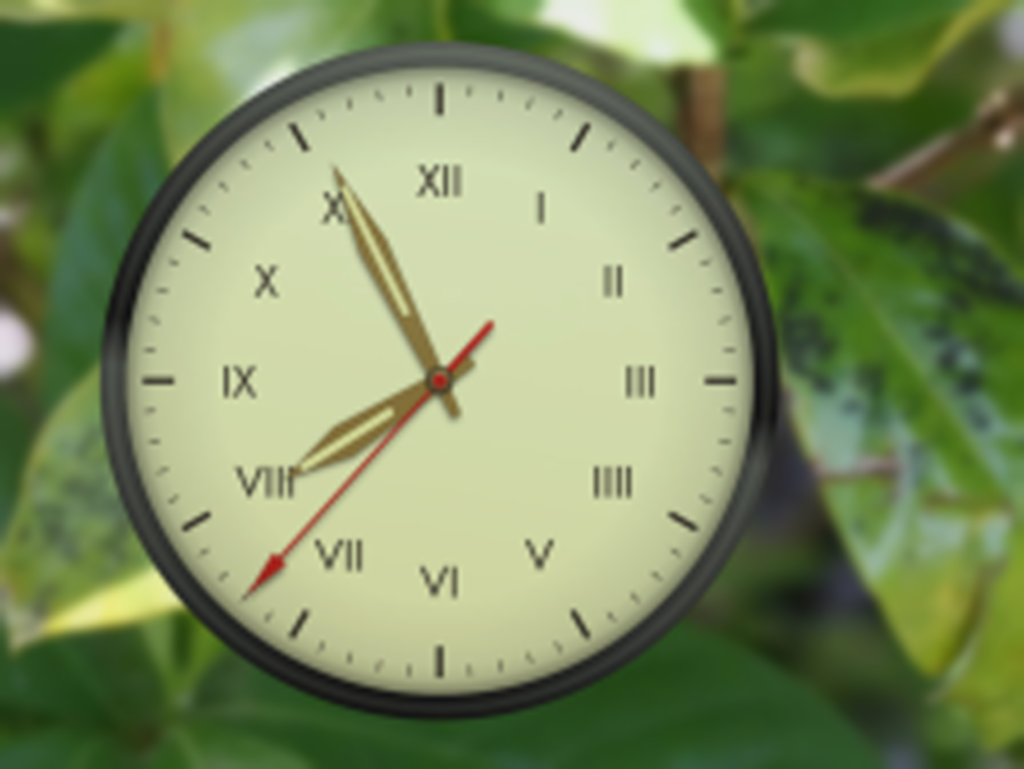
7:55:37
